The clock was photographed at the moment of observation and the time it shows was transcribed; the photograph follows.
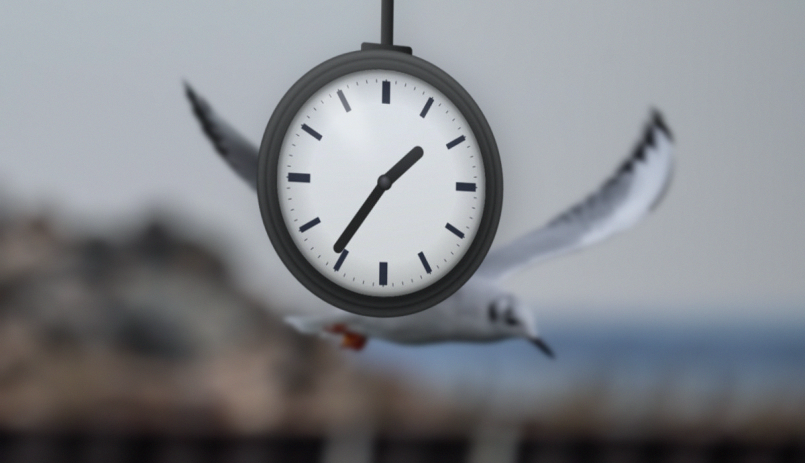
1:36
